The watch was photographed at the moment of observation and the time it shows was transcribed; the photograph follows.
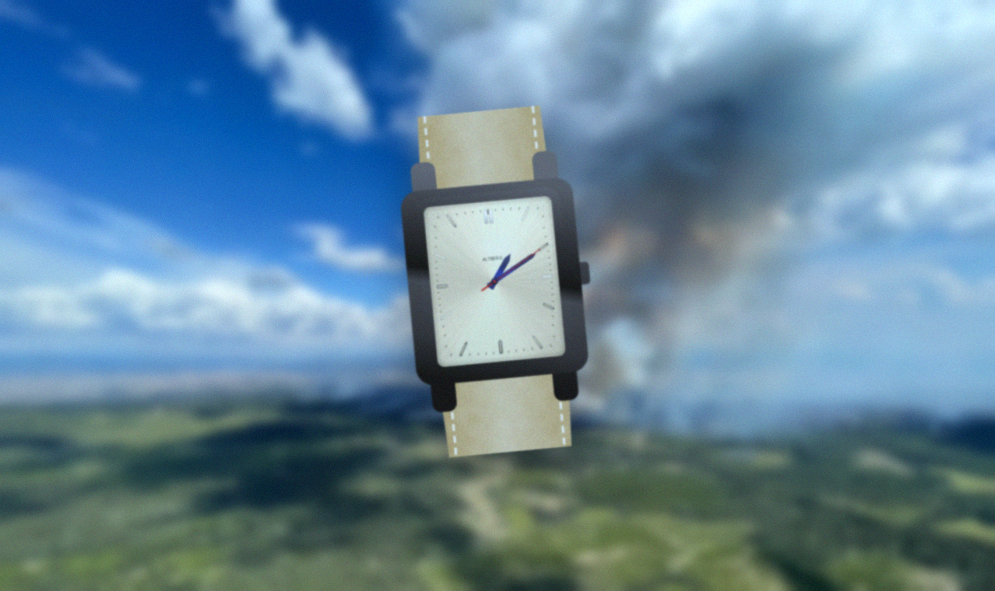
1:10:10
